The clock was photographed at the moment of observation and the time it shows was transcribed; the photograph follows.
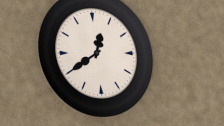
12:40
